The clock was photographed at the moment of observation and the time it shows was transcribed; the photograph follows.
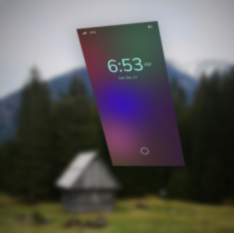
6:53
